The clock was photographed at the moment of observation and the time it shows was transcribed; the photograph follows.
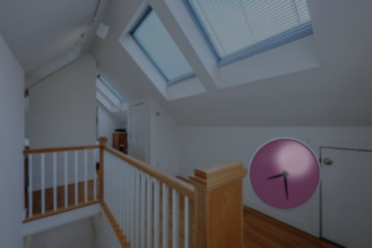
8:29
